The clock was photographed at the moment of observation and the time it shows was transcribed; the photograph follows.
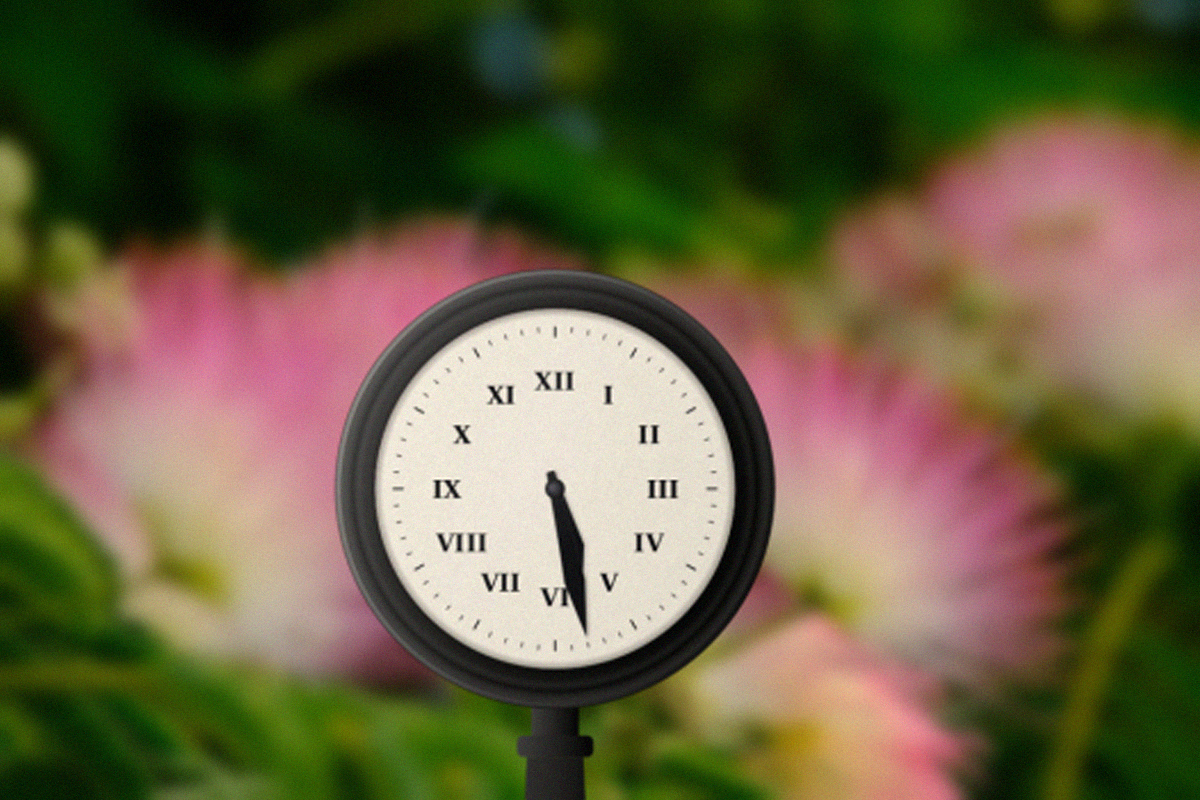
5:28
